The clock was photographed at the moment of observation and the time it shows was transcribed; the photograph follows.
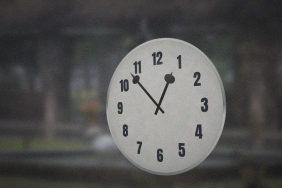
12:53
